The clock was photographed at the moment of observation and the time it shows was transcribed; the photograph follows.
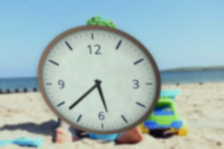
5:38
